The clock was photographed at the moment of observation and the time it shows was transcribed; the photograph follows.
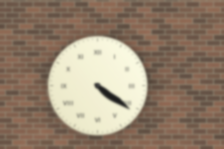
4:21
